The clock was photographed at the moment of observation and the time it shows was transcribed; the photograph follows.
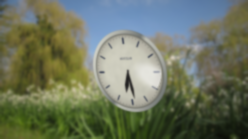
6:29
